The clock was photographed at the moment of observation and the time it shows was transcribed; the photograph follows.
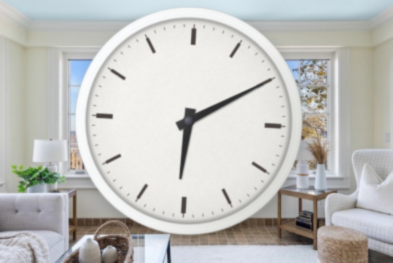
6:10
